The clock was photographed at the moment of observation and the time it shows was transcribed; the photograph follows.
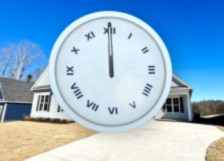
12:00
